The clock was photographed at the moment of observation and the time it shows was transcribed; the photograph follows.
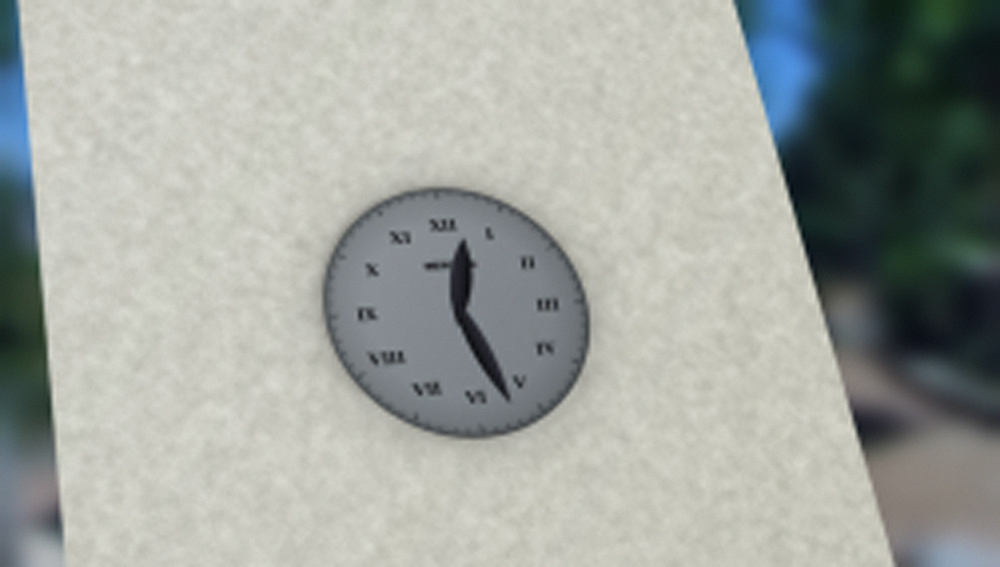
12:27
